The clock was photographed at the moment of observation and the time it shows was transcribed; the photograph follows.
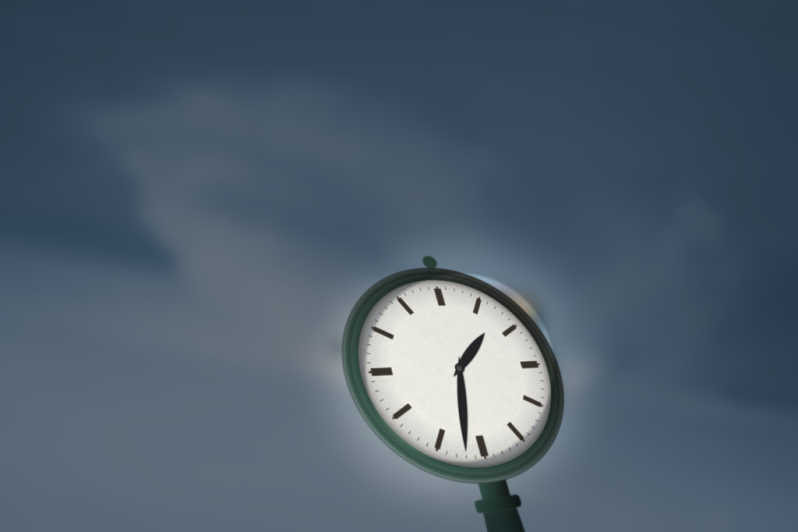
1:32
